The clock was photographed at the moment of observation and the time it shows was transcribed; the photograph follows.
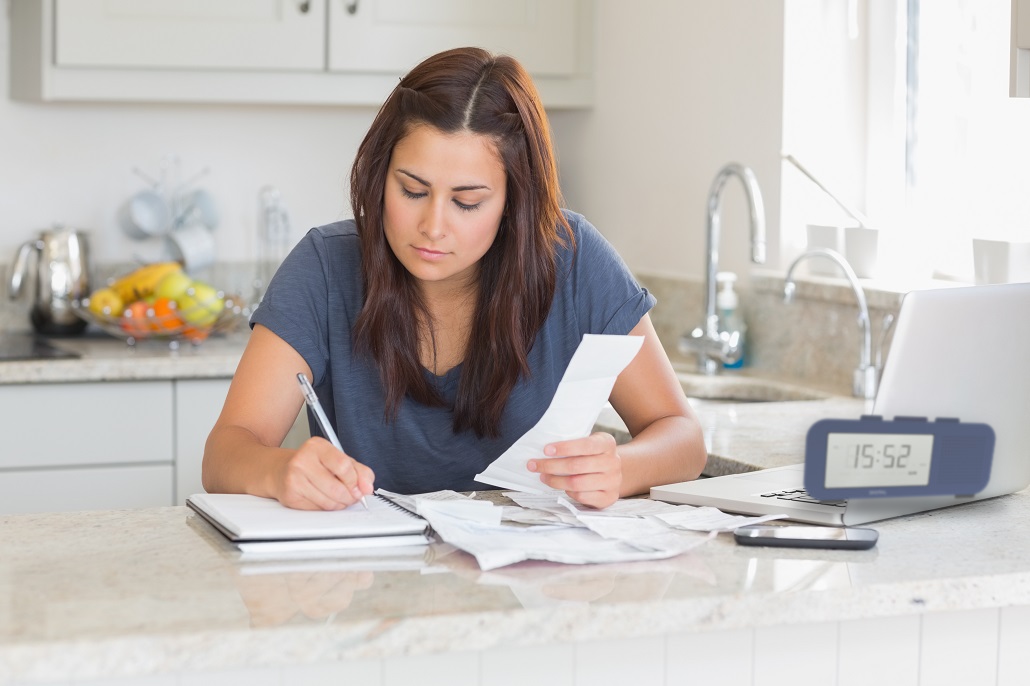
15:52
